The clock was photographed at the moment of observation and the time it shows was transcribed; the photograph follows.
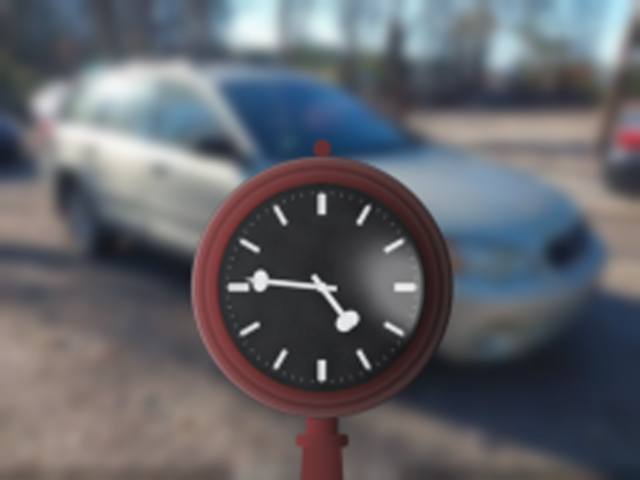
4:46
